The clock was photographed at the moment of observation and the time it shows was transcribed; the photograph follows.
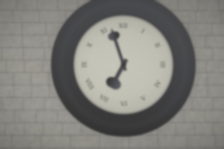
6:57
